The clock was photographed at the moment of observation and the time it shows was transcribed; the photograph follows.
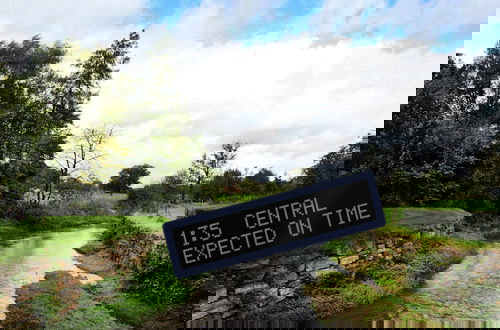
1:35
